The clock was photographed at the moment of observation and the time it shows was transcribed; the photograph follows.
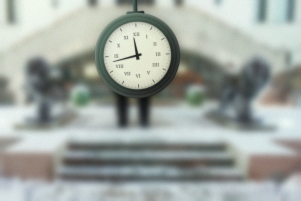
11:43
